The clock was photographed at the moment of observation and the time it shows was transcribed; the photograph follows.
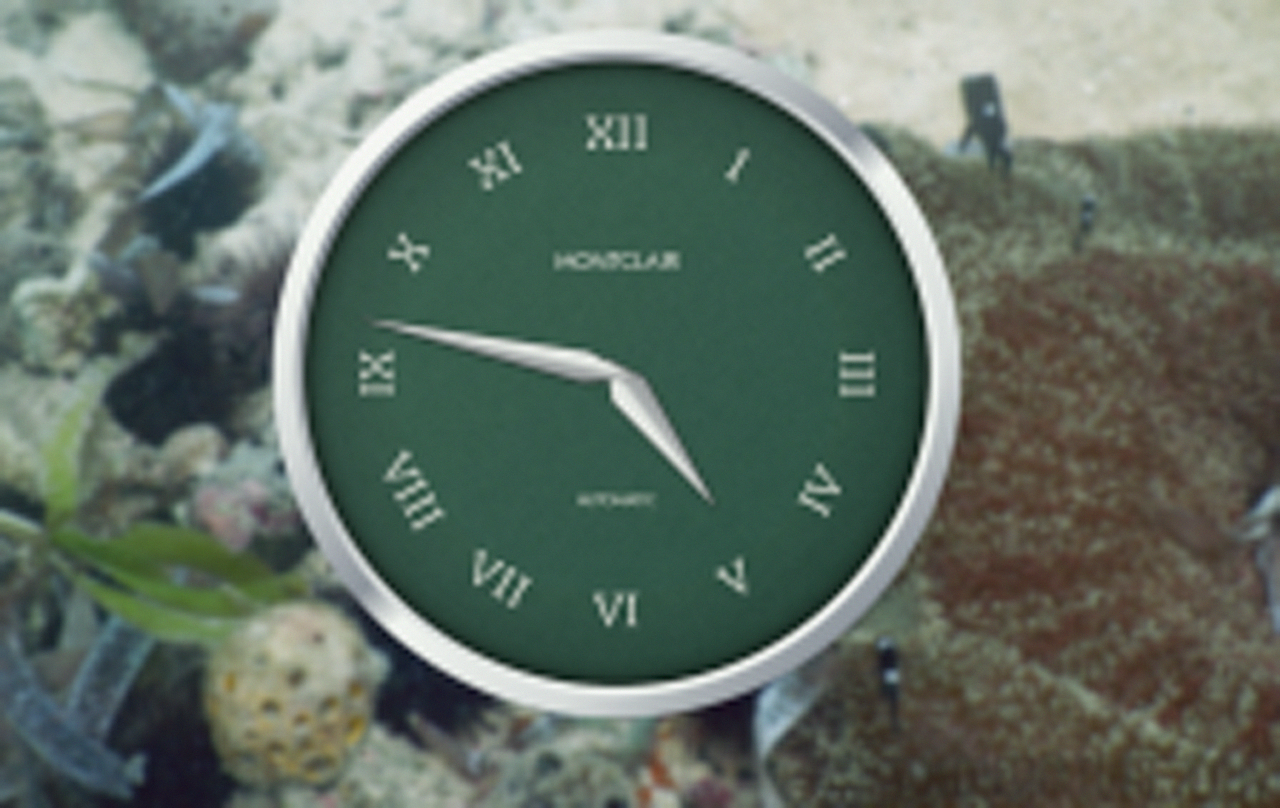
4:47
